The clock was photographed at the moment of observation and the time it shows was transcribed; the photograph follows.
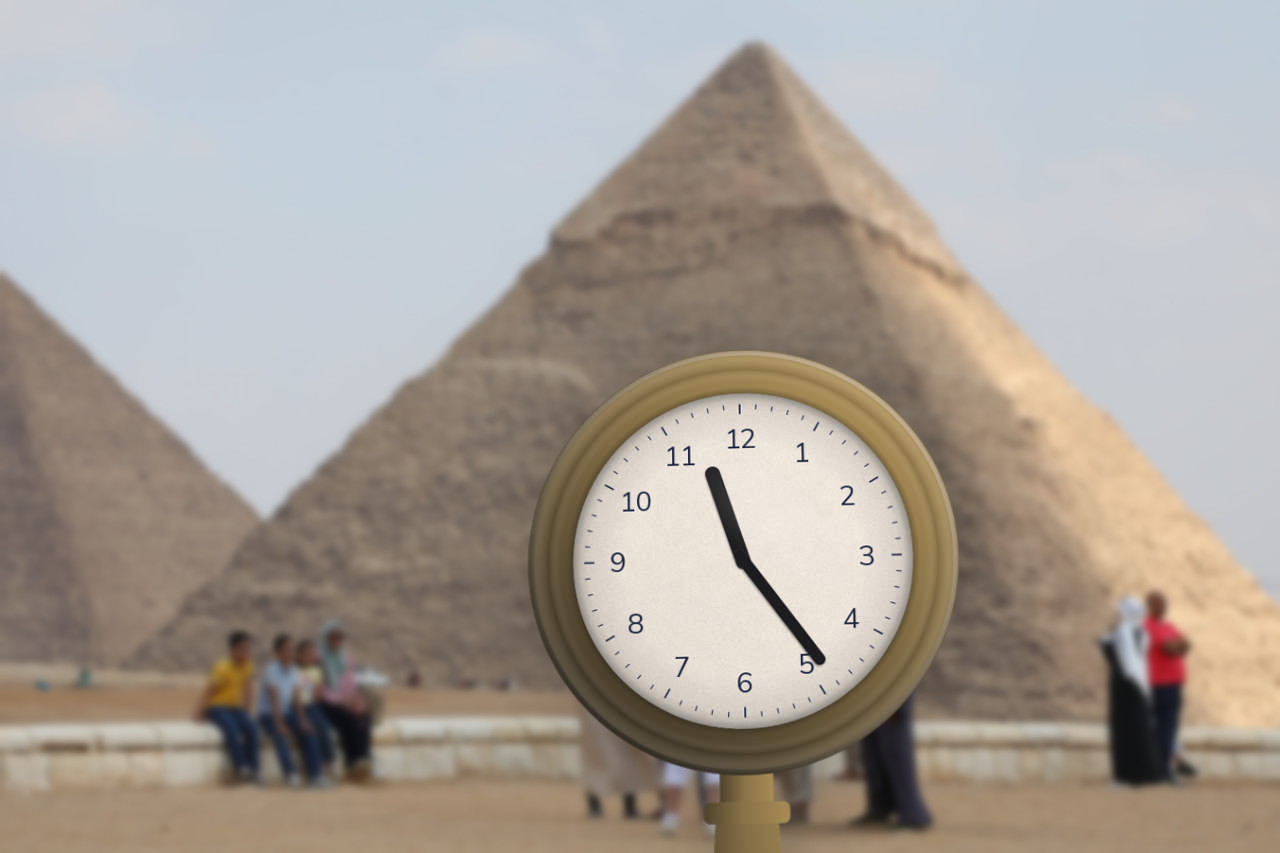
11:24
